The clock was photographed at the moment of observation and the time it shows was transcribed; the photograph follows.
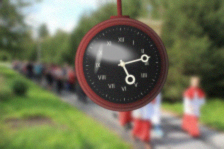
5:13
